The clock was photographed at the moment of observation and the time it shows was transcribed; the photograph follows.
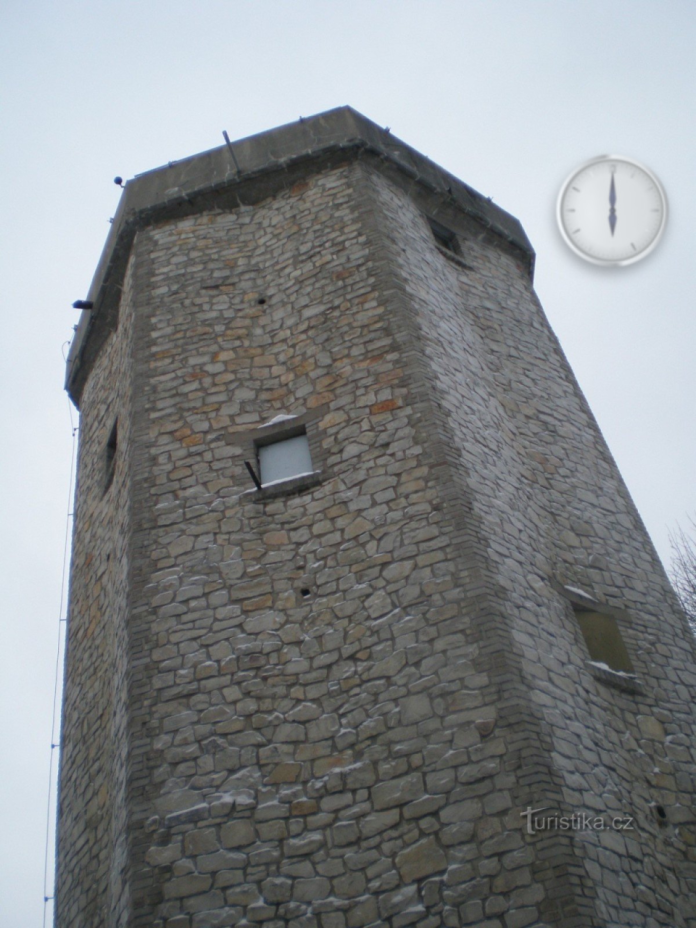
6:00
